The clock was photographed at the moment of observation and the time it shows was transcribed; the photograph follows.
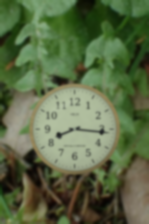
8:16
